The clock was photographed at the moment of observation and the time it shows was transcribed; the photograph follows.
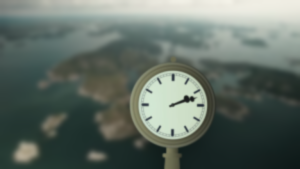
2:12
